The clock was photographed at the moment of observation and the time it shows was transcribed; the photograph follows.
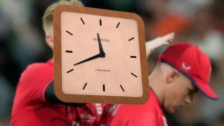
11:41
